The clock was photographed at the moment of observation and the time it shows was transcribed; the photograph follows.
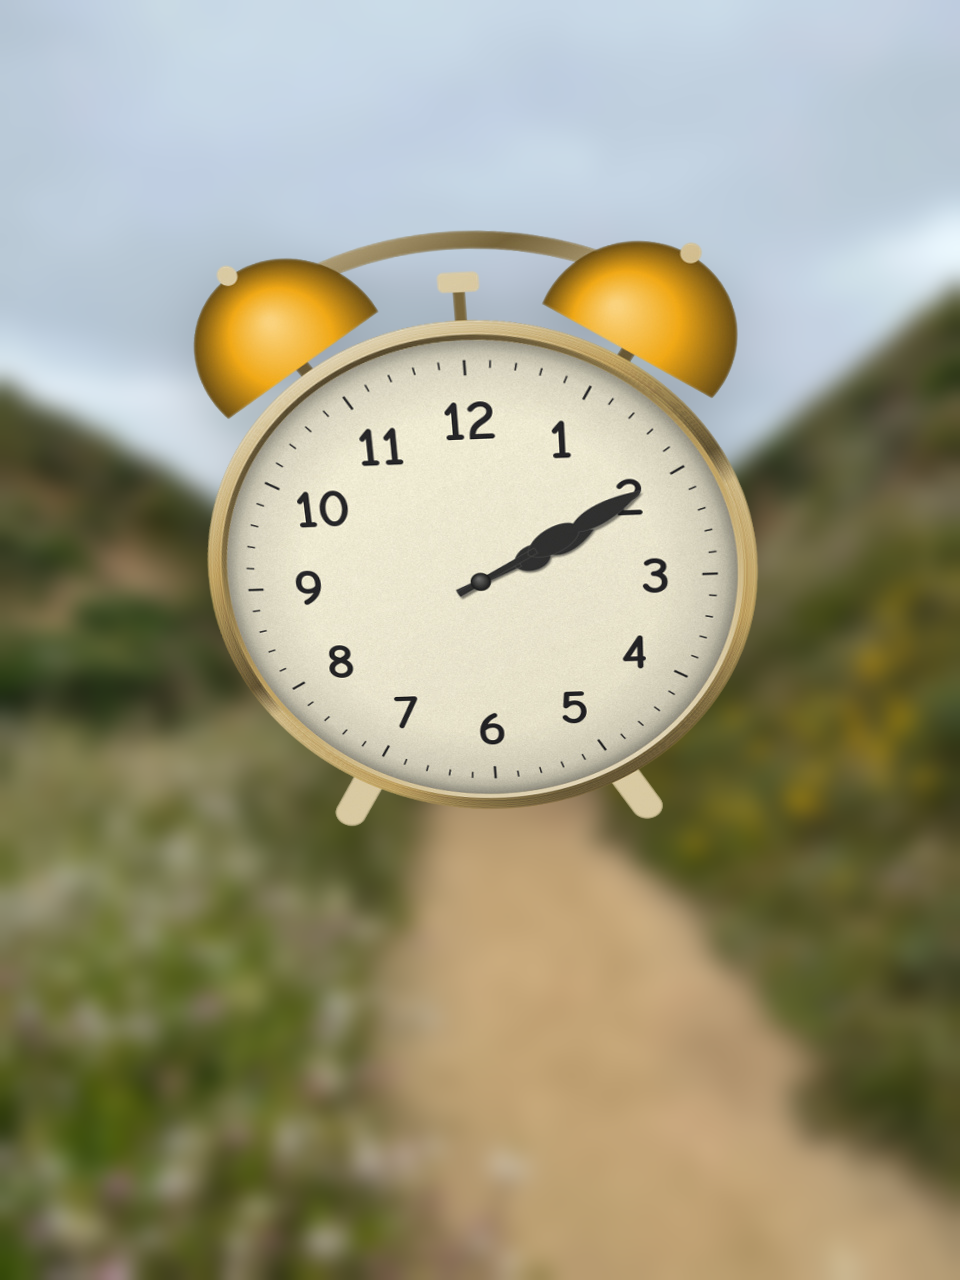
2:10
